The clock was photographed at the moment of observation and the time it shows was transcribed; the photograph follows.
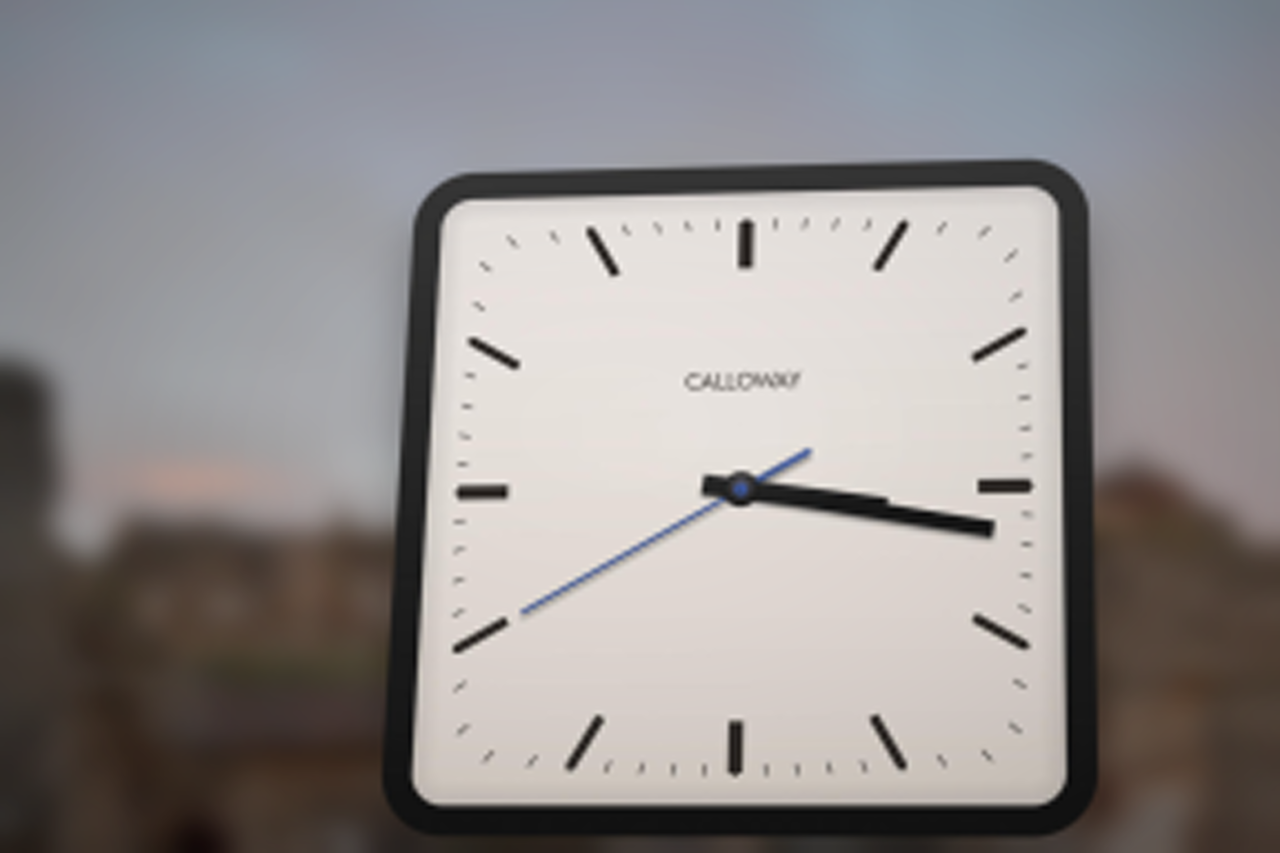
3:16:40
